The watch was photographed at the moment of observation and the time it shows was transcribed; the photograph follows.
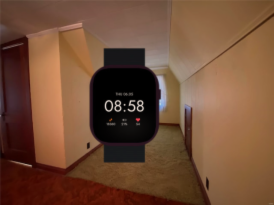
8:58
